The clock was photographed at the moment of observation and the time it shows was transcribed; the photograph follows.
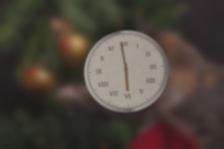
5:59
